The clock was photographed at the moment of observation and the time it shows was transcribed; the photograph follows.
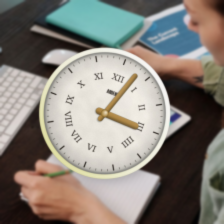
3:03
